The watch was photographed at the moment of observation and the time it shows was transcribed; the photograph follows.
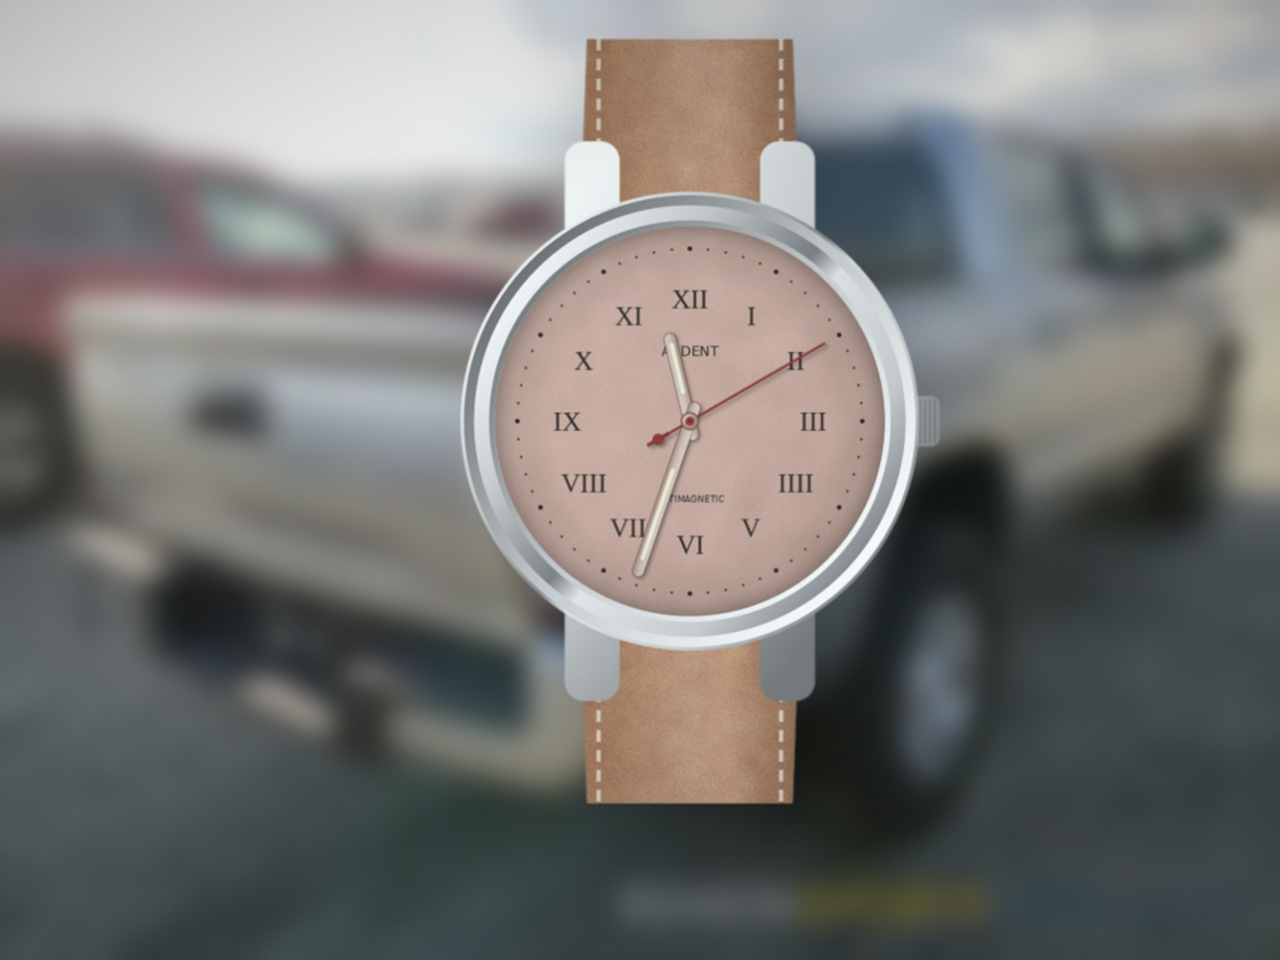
11:33:10
